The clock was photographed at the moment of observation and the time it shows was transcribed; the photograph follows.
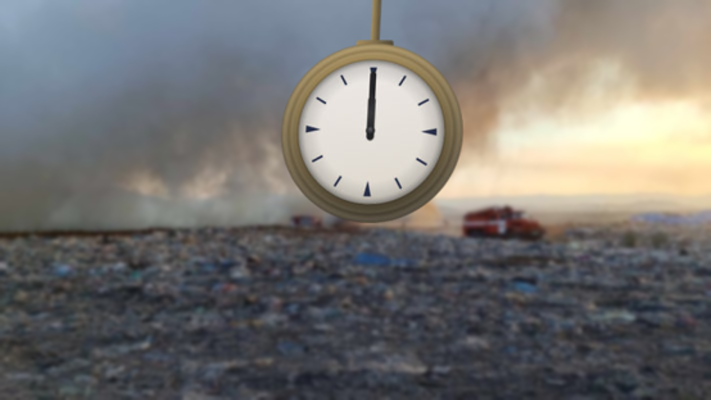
12:00
